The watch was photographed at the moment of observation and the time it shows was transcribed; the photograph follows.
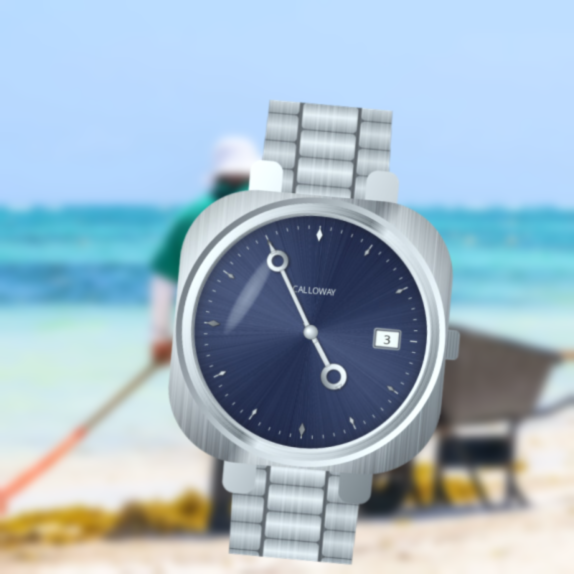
4:55
